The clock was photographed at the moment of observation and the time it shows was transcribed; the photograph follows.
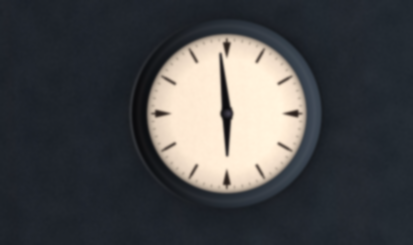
5:59
